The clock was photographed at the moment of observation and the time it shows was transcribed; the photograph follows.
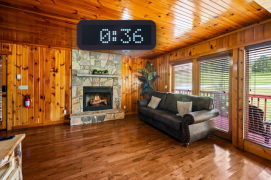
0:36
